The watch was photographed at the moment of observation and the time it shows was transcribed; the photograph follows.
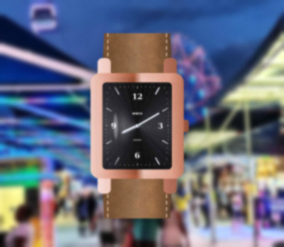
8:10
